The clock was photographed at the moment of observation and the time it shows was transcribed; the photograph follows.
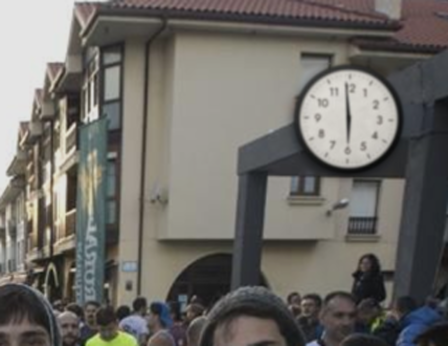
5:59
